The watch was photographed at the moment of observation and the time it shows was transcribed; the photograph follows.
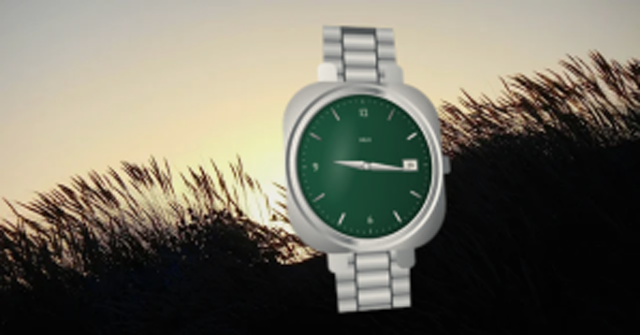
9:16
